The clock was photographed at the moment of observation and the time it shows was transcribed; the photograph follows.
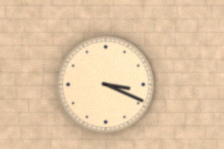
3:19
